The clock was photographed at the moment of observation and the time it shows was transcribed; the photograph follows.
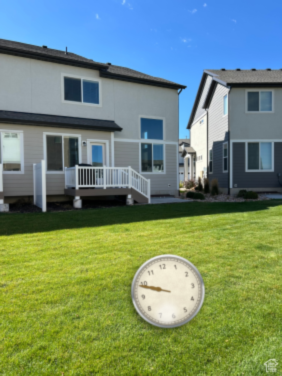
9:49
